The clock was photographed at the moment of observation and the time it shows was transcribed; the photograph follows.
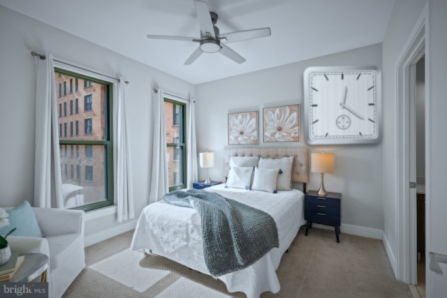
12:21
